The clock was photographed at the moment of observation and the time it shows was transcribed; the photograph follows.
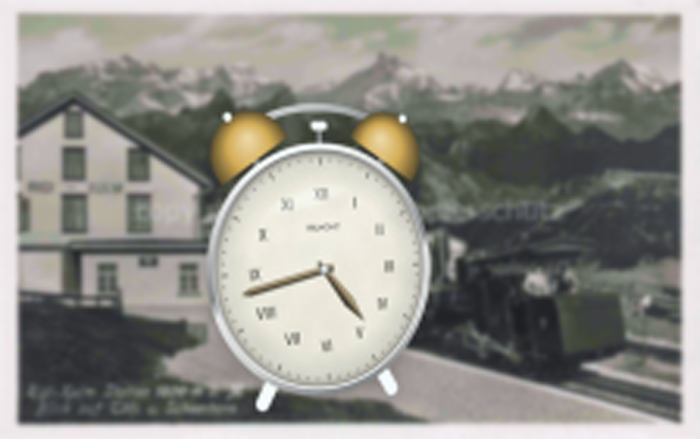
4:43
